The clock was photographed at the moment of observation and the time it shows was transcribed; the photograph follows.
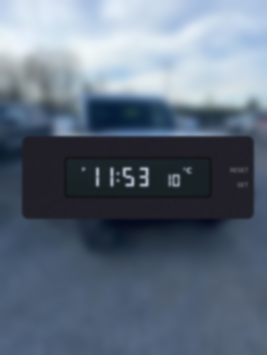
11:53
